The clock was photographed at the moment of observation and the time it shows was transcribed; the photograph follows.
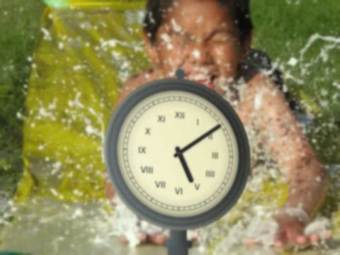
5:09
